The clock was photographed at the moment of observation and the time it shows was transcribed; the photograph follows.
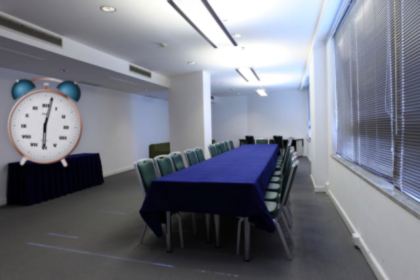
6:02
